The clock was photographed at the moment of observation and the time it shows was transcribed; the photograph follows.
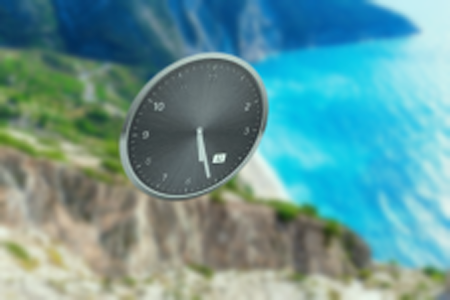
5:26
